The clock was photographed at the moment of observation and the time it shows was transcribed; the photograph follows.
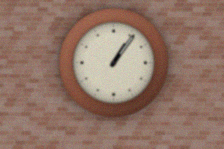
1:06
